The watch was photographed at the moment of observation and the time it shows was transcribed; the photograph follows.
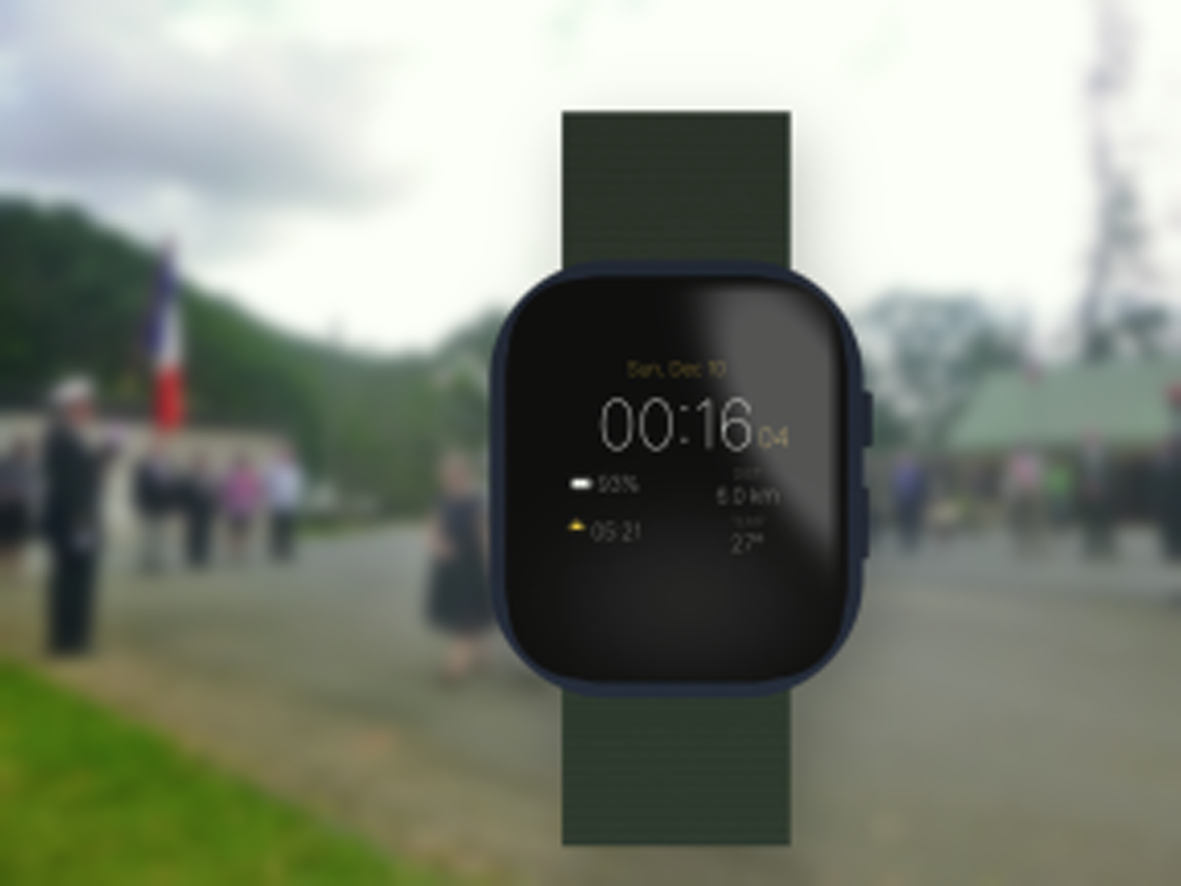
0:16
